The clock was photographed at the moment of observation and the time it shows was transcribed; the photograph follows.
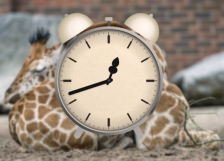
12:42
